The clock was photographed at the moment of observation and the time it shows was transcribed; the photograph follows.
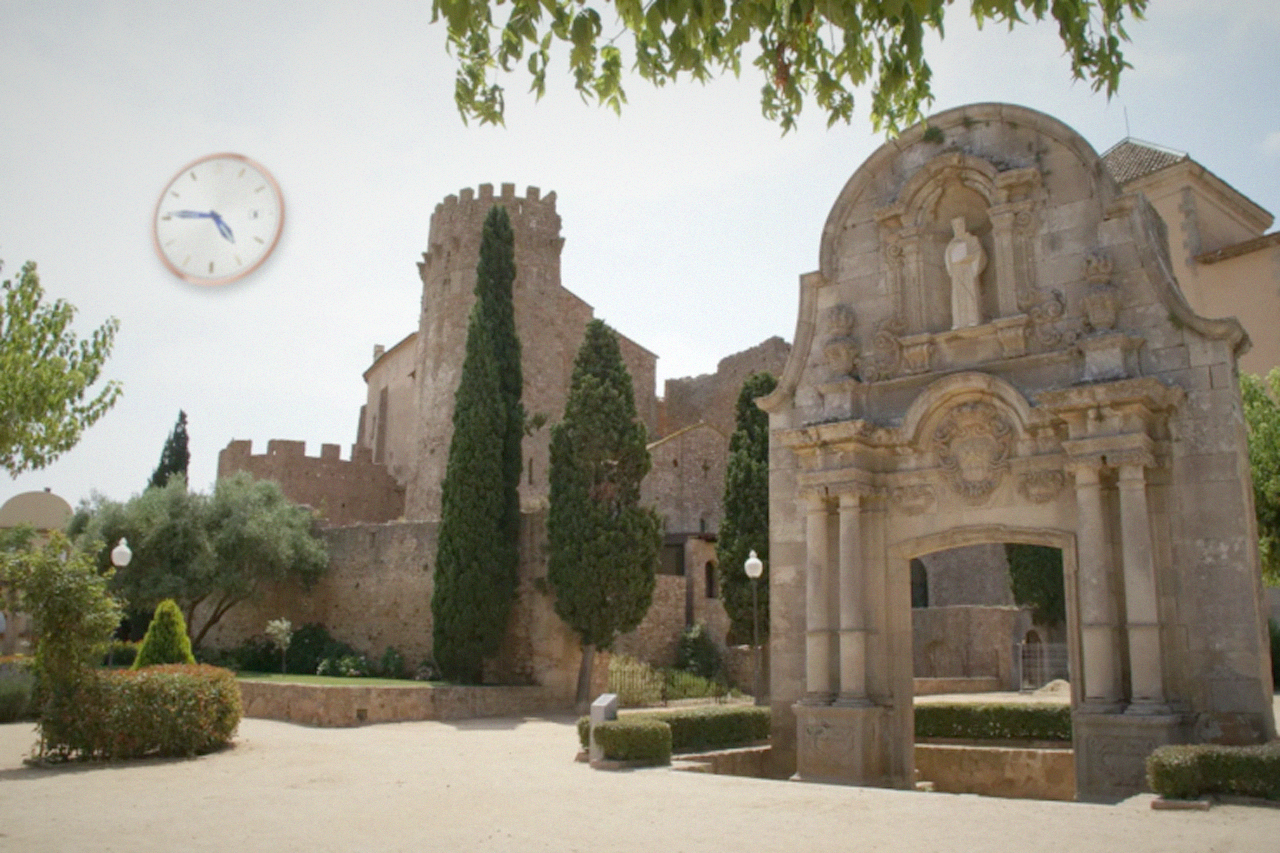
4:46
